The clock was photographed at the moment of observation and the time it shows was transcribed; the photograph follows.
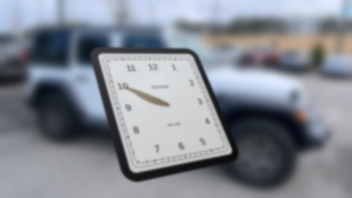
9:50
